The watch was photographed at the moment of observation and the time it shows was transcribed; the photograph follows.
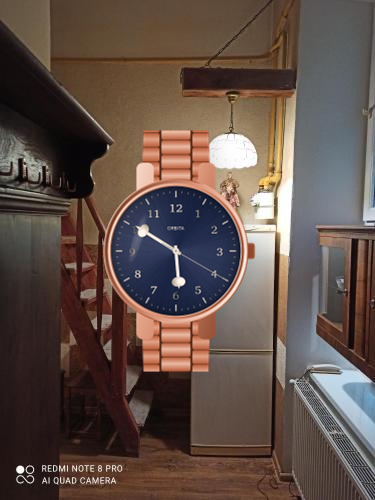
5:50:20
